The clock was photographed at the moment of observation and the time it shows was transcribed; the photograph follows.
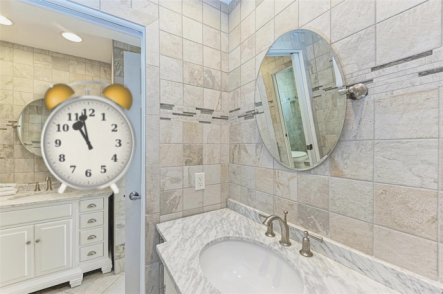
10:58
